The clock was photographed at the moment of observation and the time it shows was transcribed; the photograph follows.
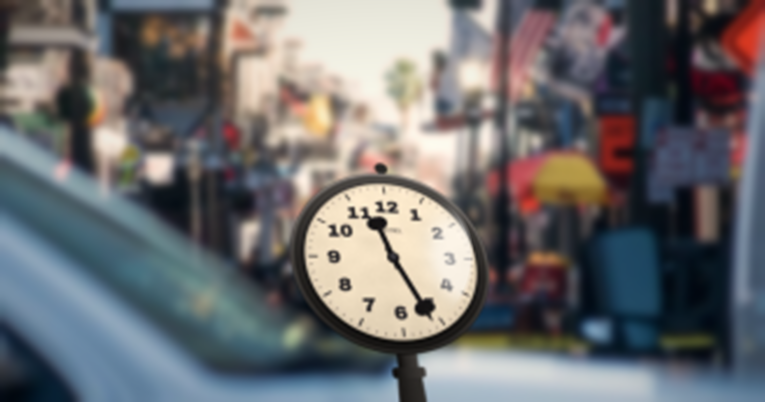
11:26
